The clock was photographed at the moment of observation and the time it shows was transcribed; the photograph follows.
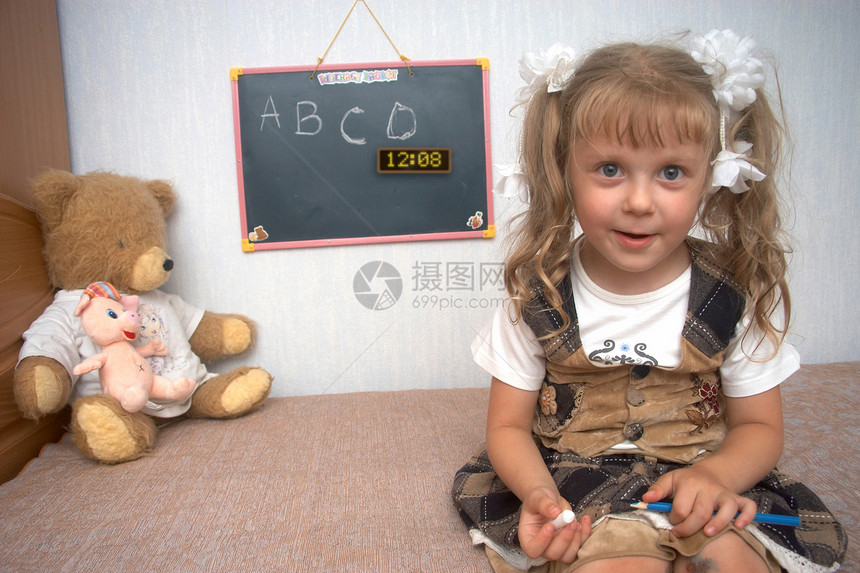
12:08
